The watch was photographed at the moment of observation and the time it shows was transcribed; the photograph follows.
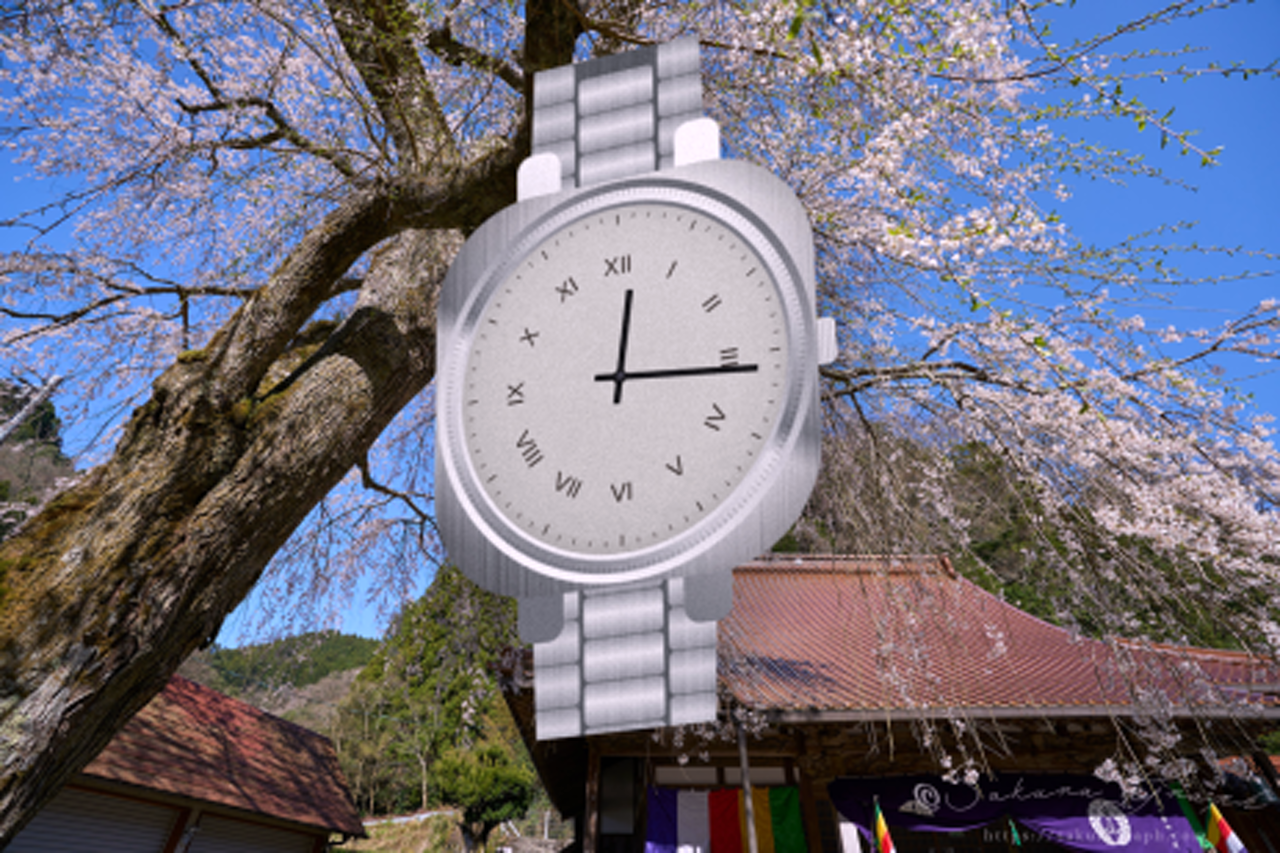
12:16
